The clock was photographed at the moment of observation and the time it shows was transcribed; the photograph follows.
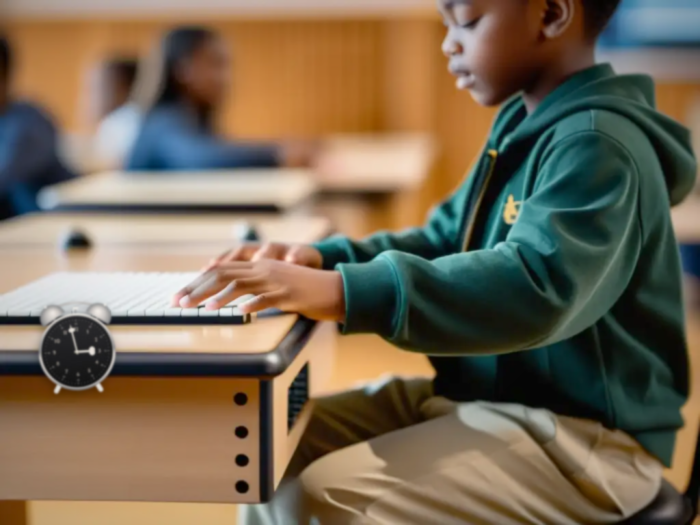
2:58
